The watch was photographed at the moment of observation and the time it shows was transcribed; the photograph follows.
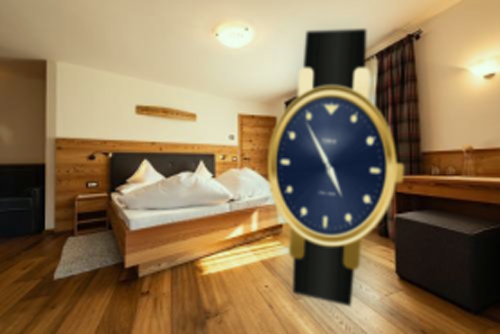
4:54
